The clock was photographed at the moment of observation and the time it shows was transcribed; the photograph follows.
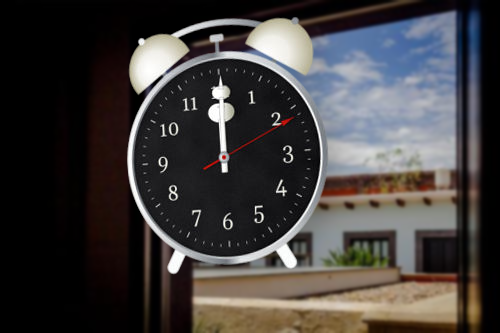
12:00:11
